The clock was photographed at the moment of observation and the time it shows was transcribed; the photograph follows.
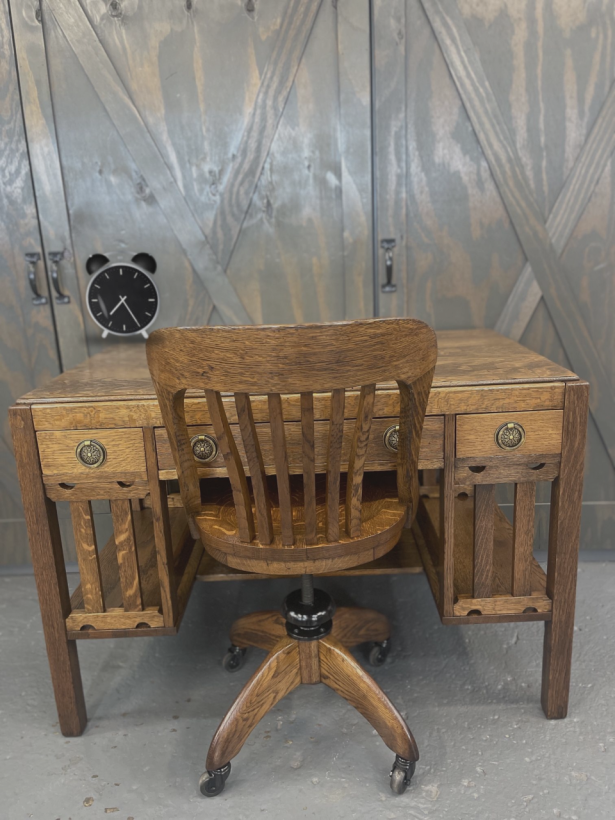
7:25
